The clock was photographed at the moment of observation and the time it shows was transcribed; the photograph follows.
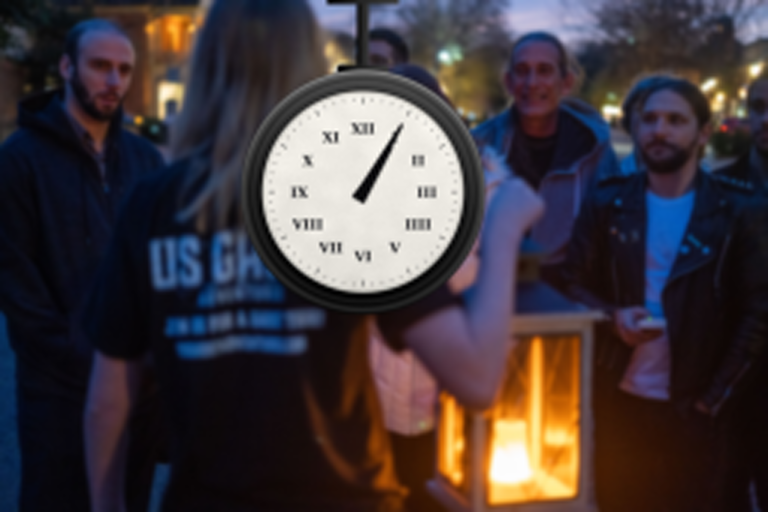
1:05
